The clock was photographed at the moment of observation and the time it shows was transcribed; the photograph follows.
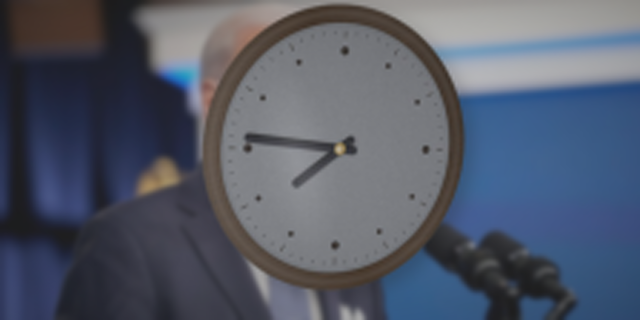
7:46
